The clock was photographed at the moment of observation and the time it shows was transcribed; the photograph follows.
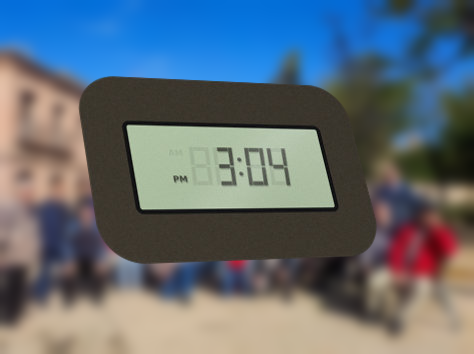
3:04
